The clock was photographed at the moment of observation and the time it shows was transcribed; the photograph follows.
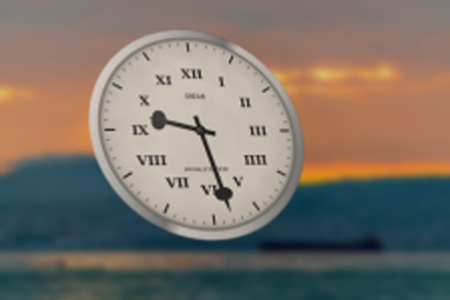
9:28
